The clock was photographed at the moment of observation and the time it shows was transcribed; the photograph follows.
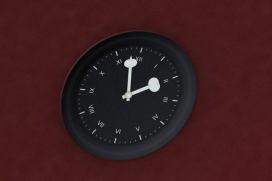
1:58
